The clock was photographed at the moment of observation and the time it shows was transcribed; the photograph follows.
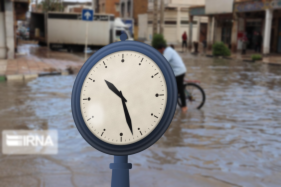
10:27
